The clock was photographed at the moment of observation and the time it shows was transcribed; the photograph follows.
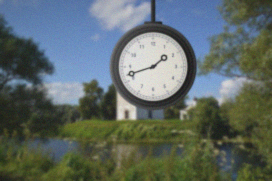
1:42
